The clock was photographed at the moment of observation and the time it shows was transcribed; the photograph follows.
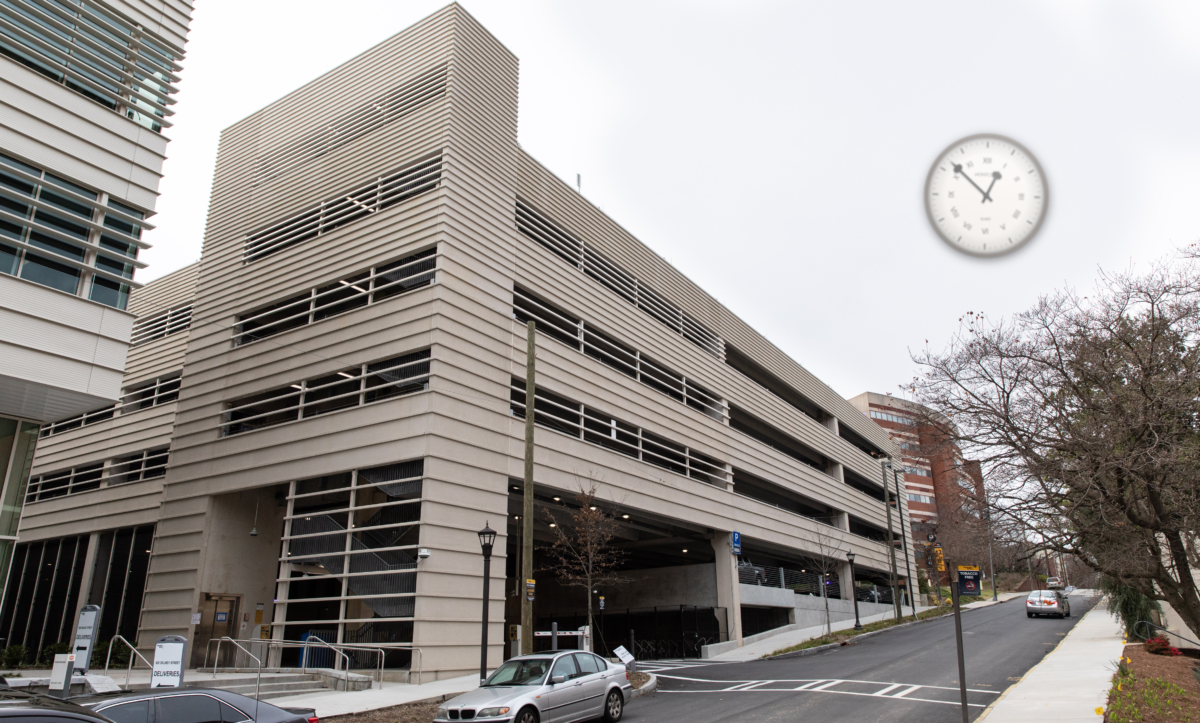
12:52
